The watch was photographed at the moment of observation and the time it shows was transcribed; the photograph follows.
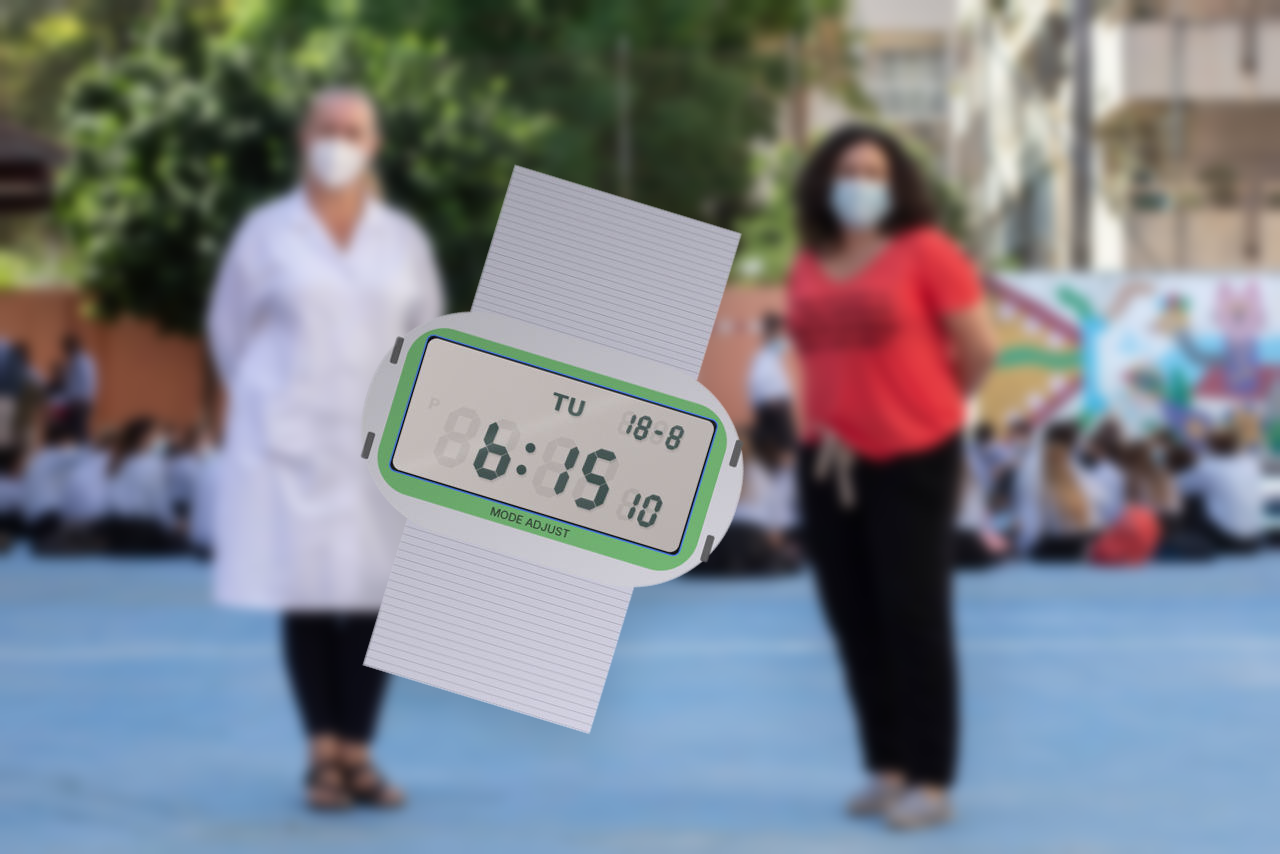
6:15:10
